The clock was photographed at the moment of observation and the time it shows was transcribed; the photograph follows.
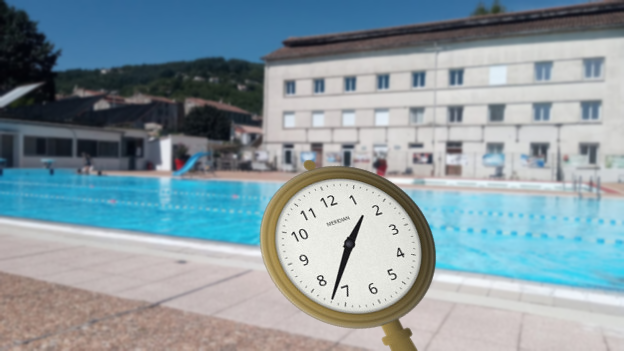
1:37
